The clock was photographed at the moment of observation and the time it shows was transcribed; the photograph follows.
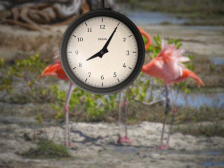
8:05
